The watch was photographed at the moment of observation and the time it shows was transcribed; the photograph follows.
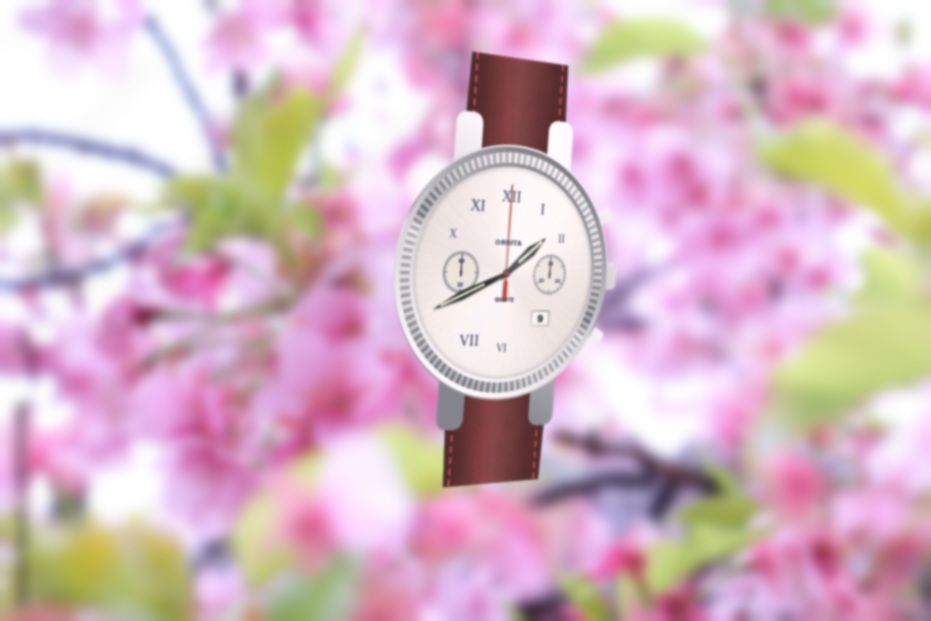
1:41
